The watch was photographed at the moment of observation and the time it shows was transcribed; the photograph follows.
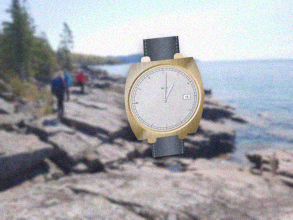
1:01
